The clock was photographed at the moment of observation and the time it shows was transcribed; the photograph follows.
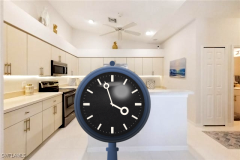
3:57
